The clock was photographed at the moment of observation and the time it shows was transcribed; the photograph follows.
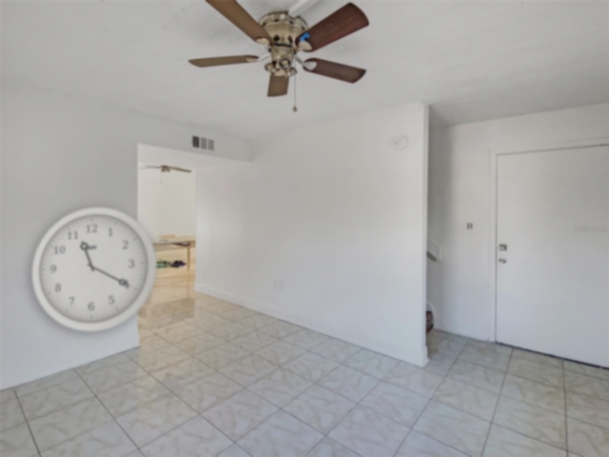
11:20
